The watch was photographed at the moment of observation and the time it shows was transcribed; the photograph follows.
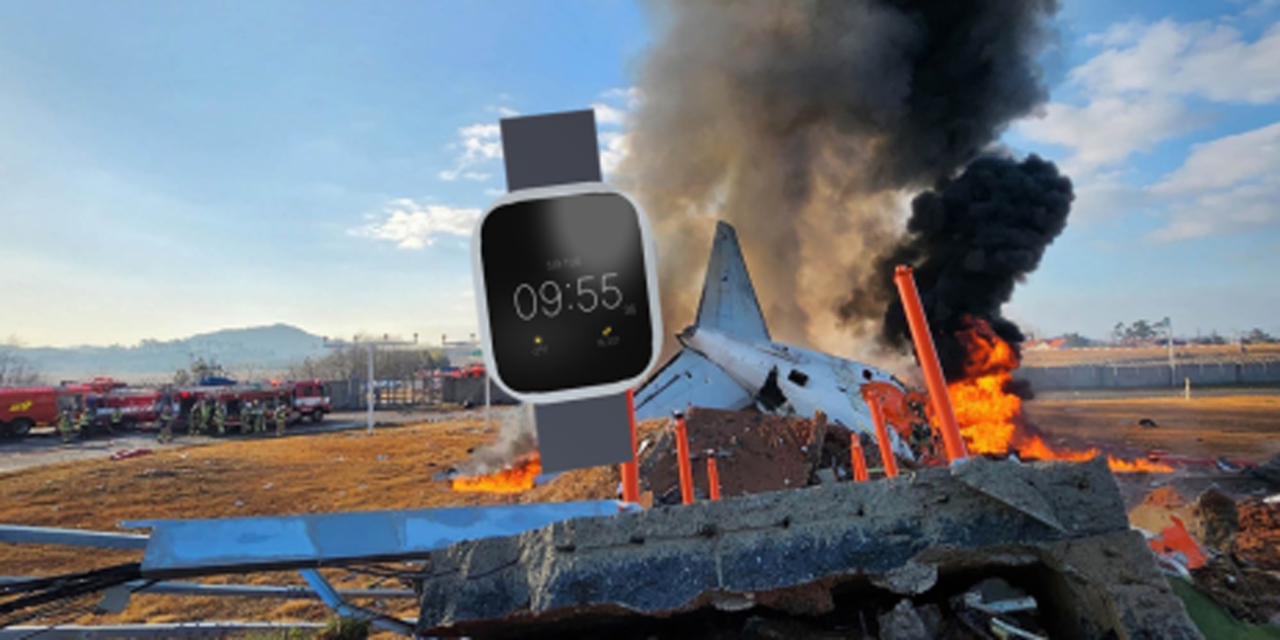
9:55
